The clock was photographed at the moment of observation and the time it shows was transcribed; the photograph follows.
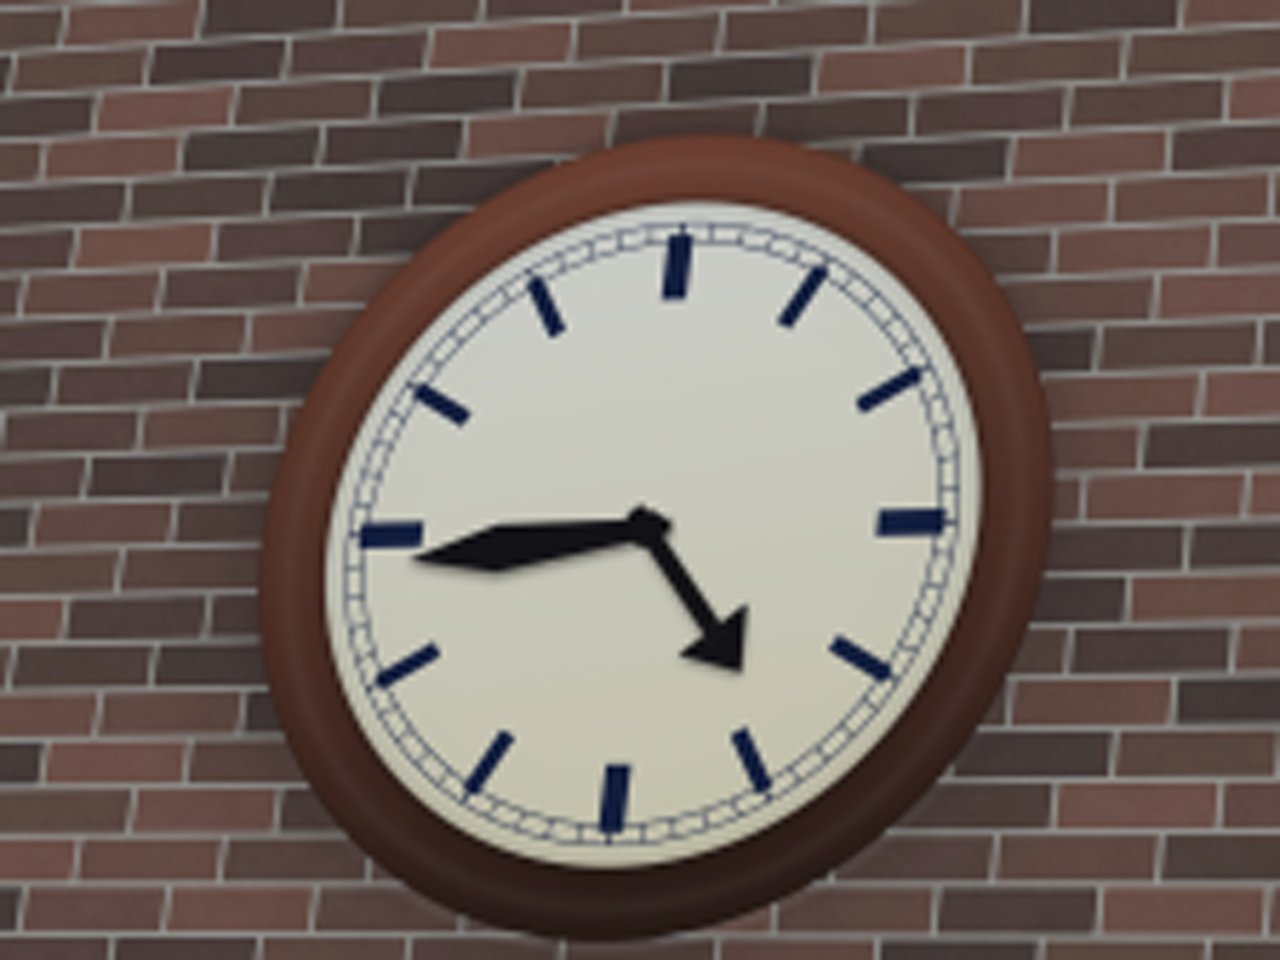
4:44
